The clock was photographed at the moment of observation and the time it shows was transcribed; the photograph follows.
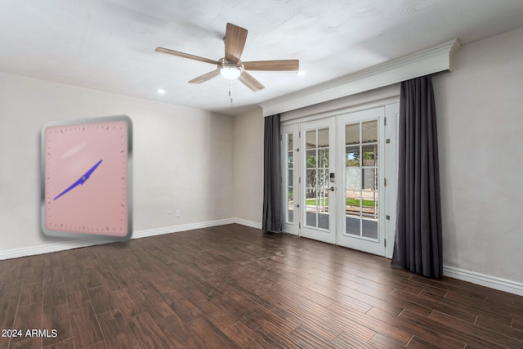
1:40
